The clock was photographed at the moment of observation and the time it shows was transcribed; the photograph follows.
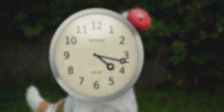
4:17
